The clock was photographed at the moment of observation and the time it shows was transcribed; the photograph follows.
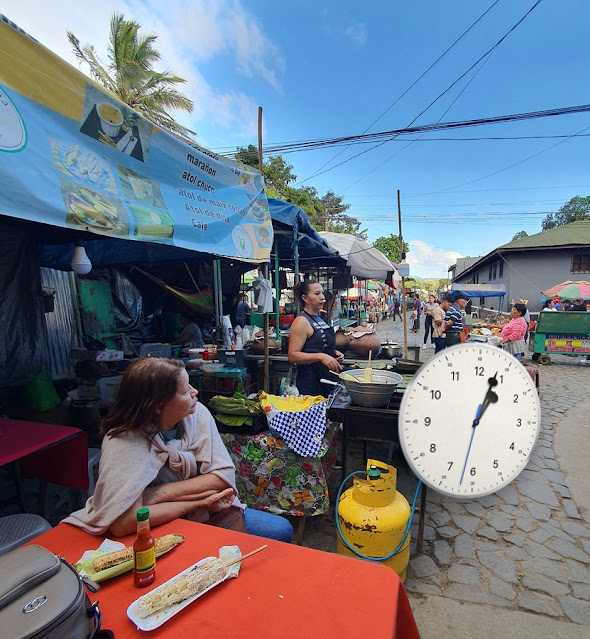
1:03:32
